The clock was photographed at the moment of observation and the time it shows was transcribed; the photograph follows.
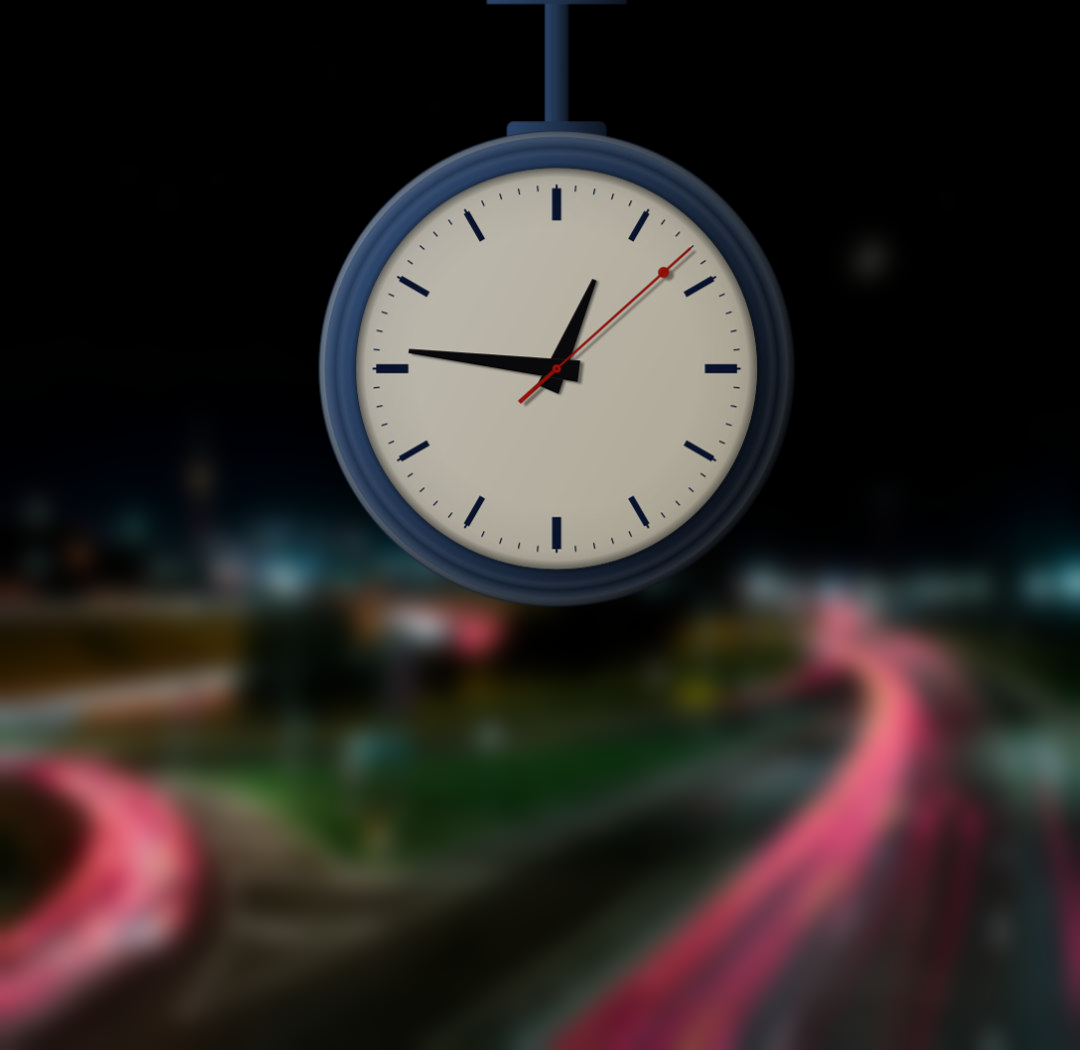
12:46:08
